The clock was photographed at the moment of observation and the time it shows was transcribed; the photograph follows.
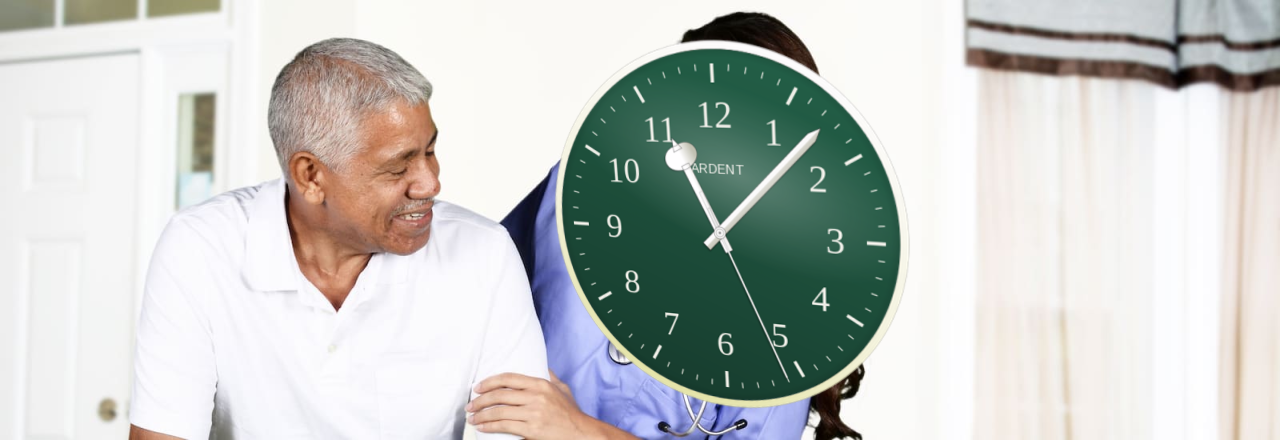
11:07:26
